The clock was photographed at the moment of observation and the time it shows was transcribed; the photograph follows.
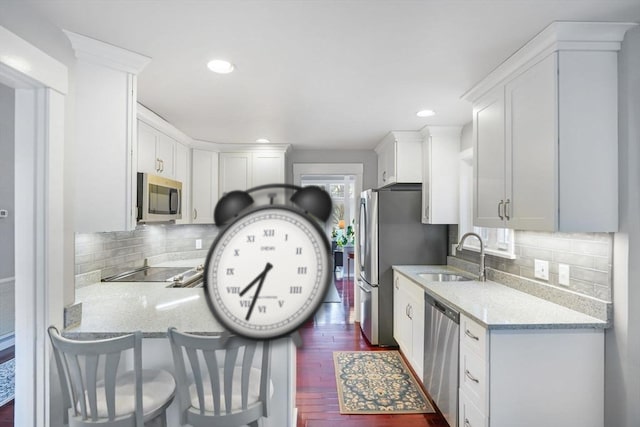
7:33
